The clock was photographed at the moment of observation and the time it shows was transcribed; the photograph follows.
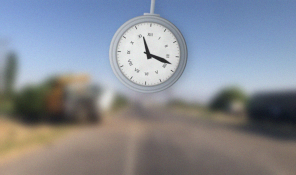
11:18
